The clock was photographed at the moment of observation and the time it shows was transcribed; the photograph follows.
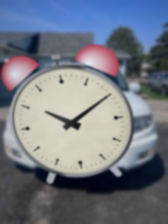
10:10
